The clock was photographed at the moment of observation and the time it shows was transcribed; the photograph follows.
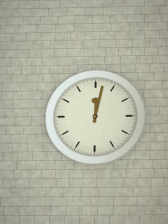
12:02
